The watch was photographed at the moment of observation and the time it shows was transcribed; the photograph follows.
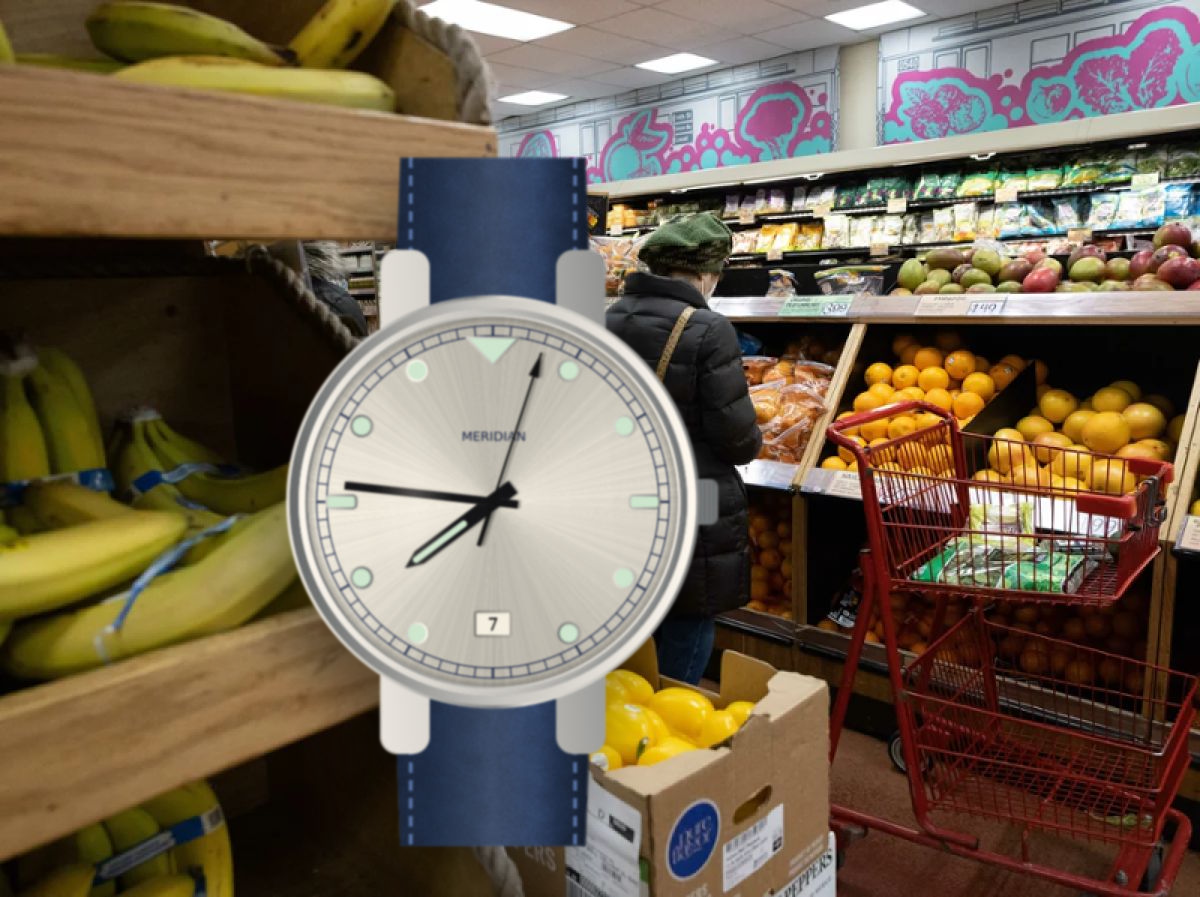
7:46:03
